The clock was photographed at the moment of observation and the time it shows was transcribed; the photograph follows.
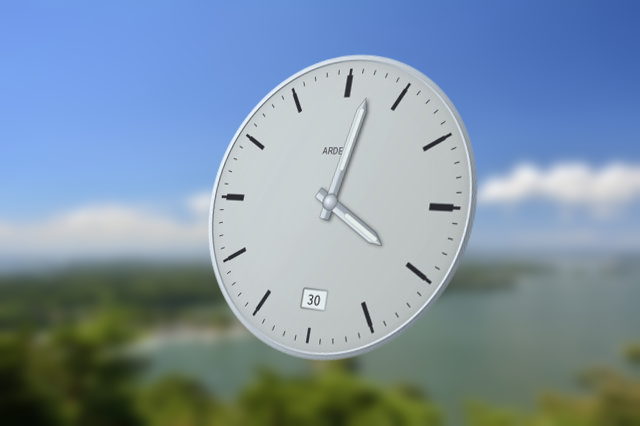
4:02
